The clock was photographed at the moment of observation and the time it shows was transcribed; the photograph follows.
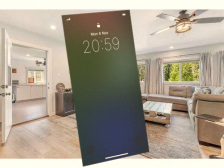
20:59
